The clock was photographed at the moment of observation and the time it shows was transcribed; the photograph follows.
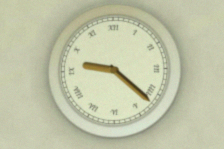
9:22
